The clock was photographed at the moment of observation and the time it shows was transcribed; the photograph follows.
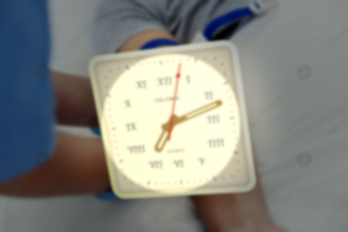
7:12:03
